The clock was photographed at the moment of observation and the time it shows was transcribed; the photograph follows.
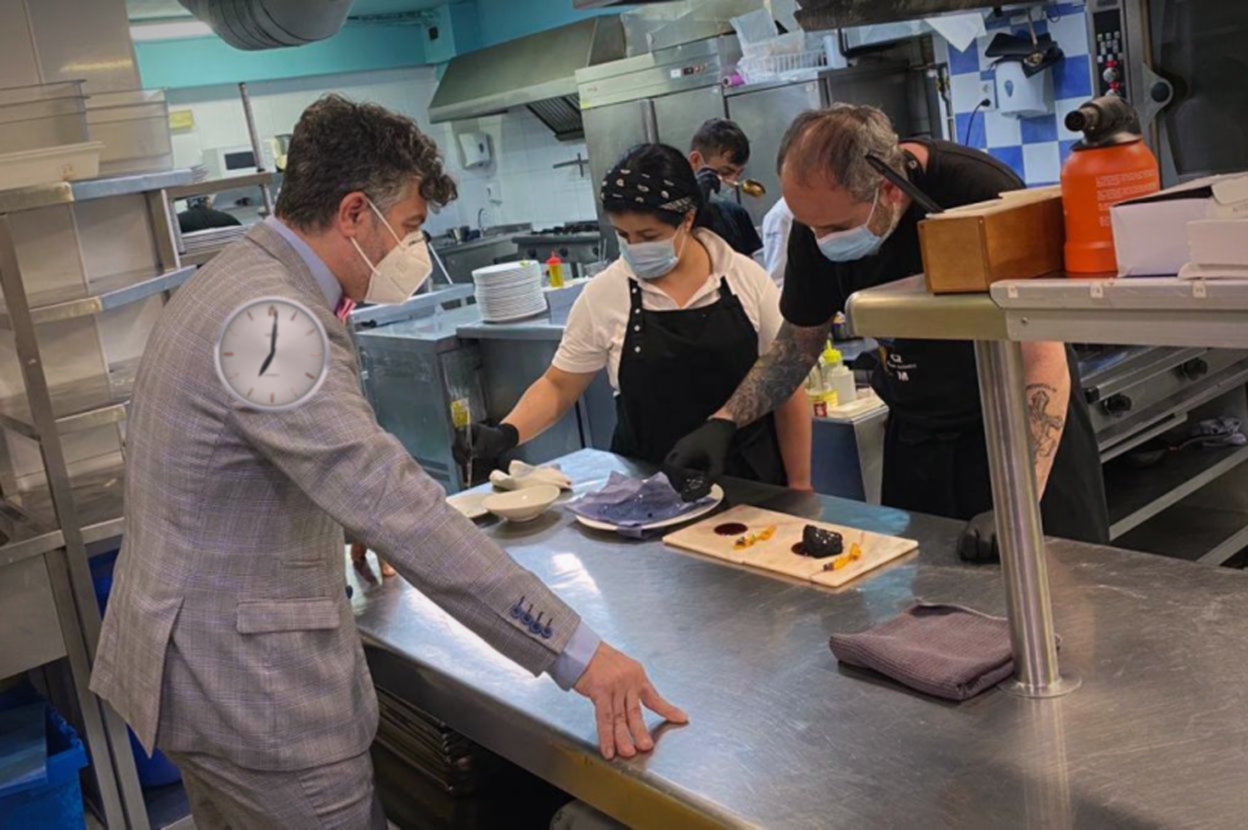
7:01
